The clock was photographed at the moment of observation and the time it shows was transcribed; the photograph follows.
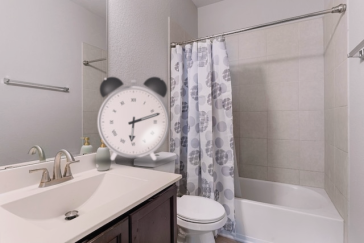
6:12
